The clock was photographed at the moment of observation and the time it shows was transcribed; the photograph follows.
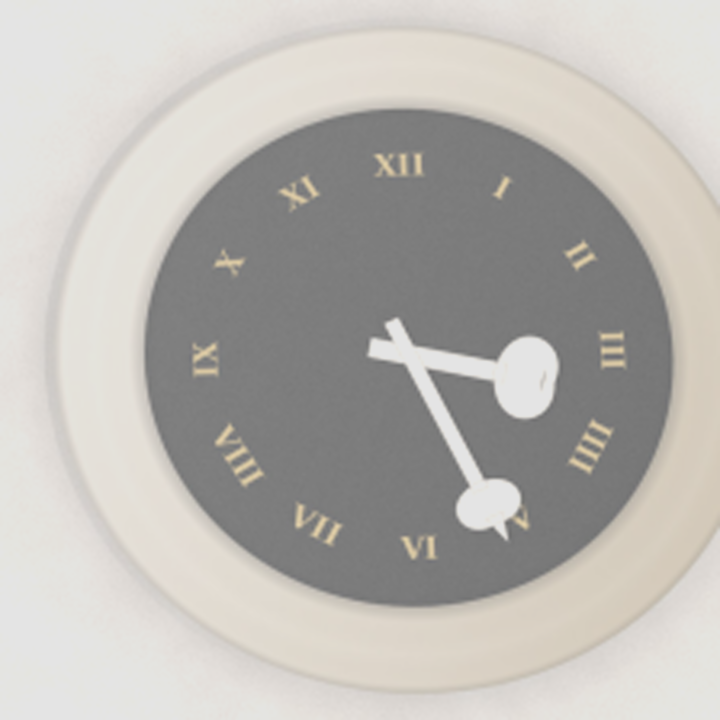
3:26
